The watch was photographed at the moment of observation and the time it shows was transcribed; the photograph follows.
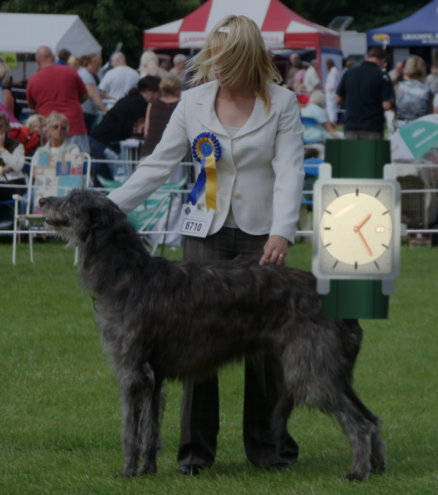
1:25
